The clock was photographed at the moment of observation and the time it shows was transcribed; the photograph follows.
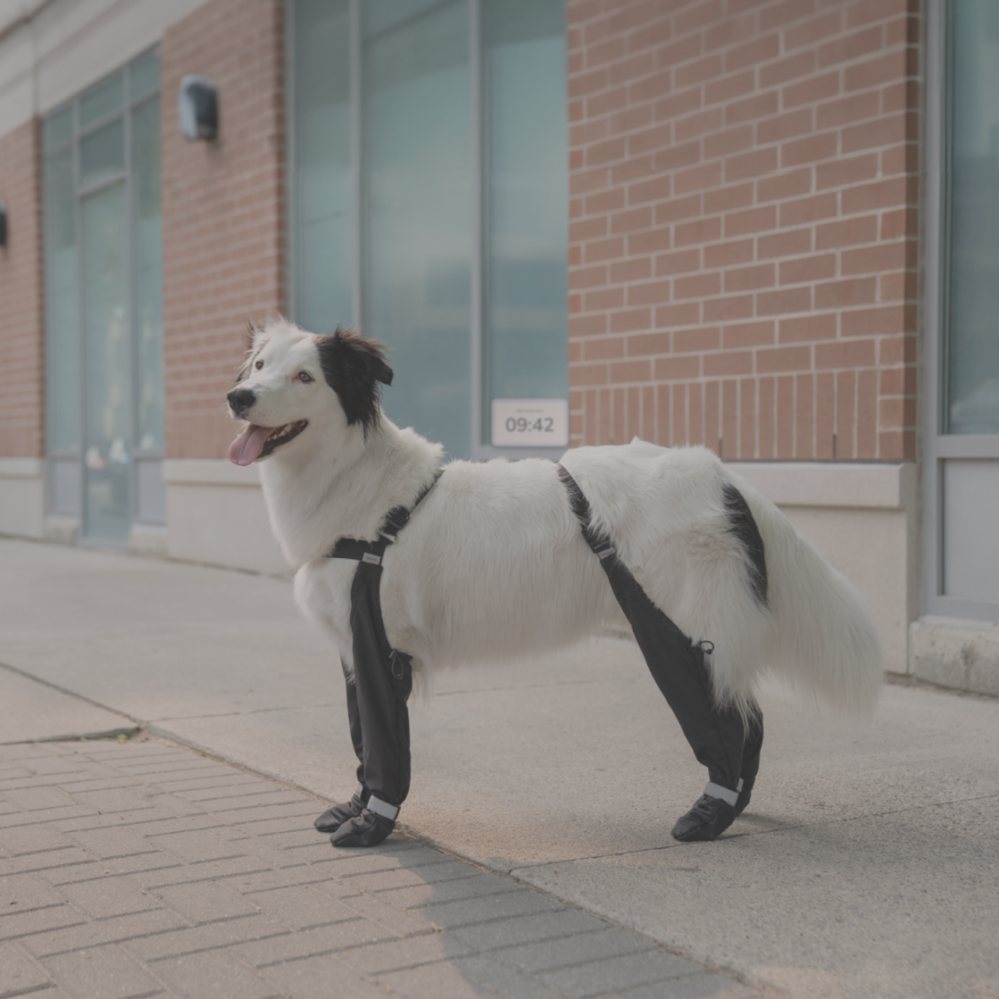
9:42
